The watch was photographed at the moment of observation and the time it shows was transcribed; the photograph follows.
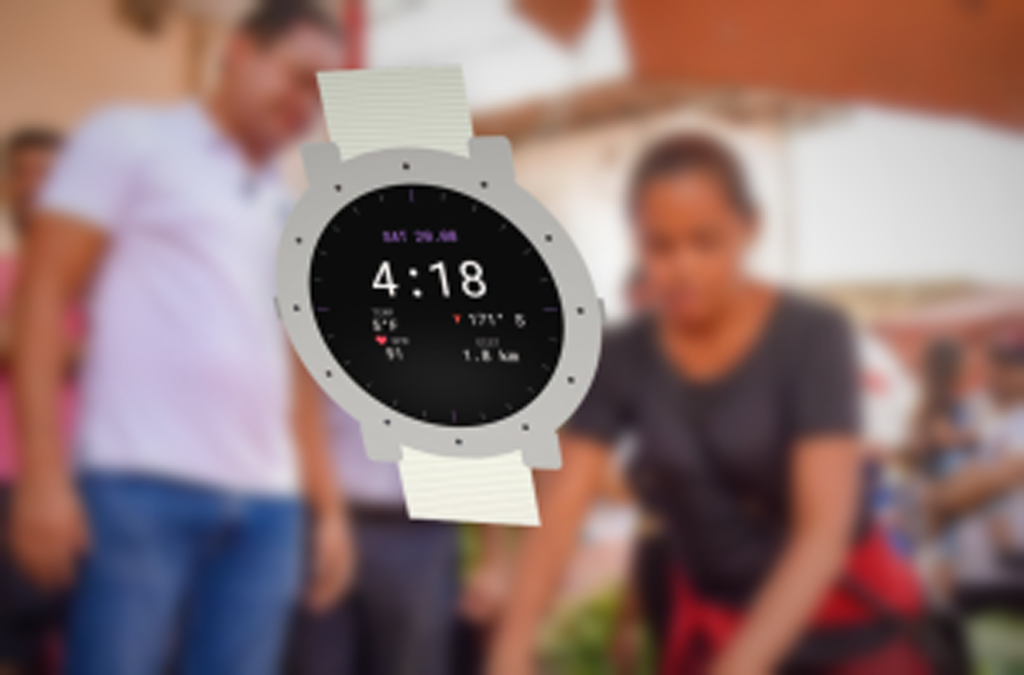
4:18
